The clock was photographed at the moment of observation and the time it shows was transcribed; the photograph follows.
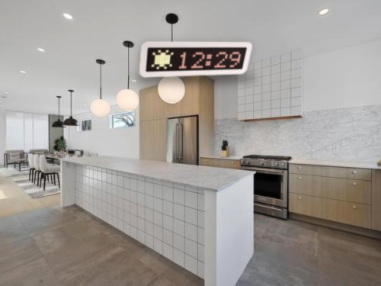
12:29
